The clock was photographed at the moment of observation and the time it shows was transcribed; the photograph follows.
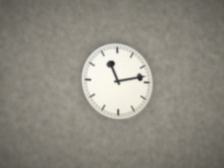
11:13
